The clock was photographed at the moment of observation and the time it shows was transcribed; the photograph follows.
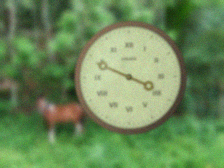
3:49
